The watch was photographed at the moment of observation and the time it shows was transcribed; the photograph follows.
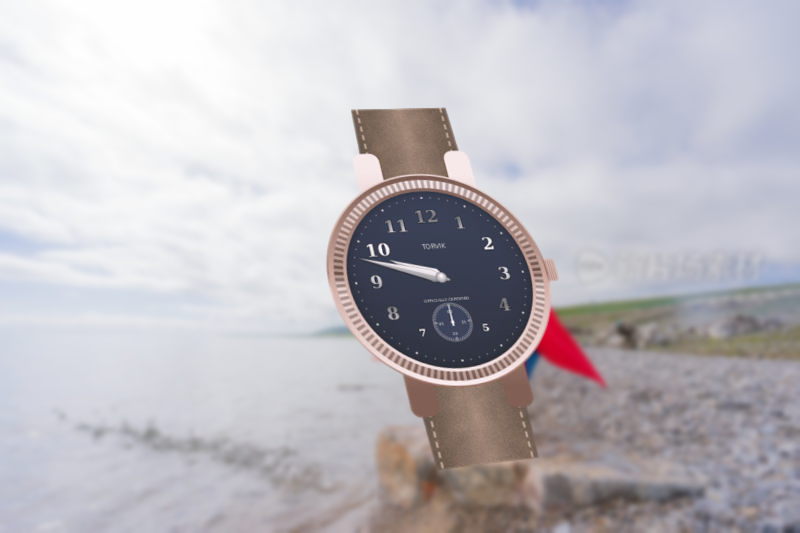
9:48
